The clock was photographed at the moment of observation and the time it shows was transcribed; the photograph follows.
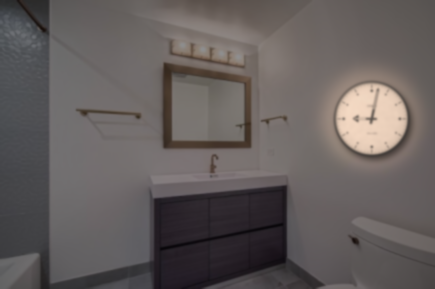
9:02
